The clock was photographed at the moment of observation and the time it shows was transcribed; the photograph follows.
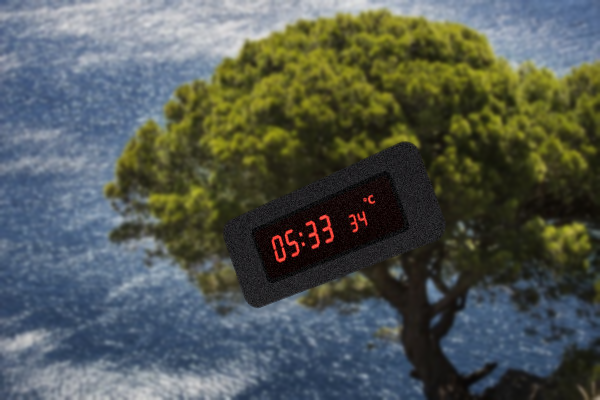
5:33
